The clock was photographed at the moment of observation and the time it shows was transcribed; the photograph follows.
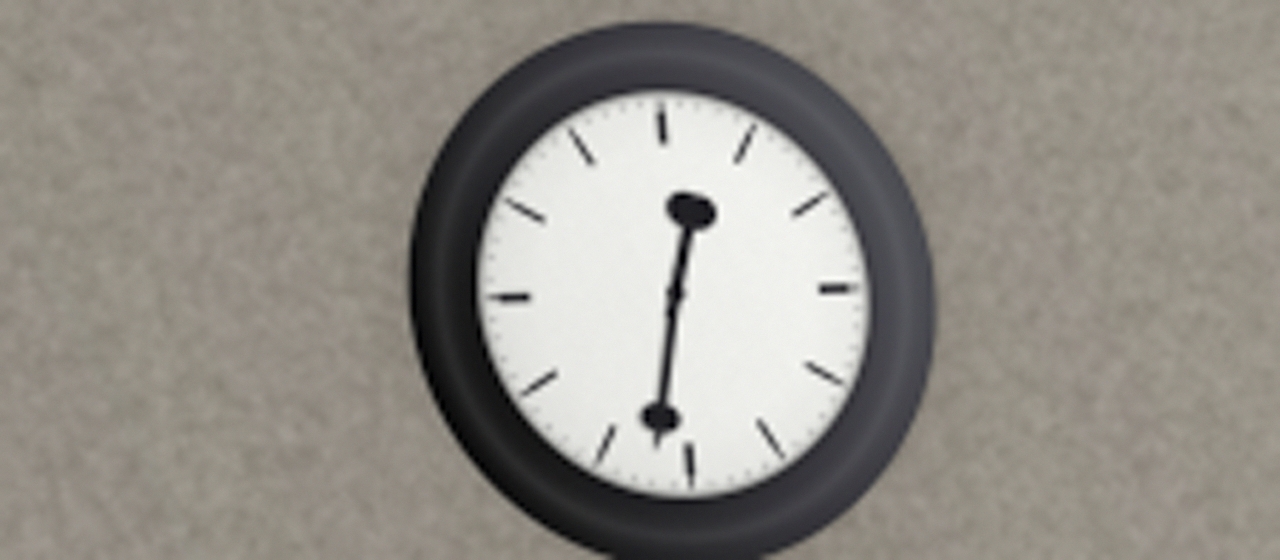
12:32
